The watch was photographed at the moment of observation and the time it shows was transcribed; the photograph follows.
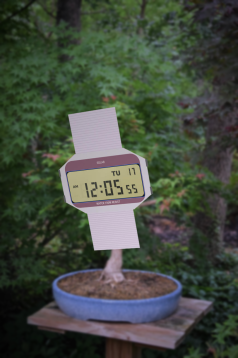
12:05:55
